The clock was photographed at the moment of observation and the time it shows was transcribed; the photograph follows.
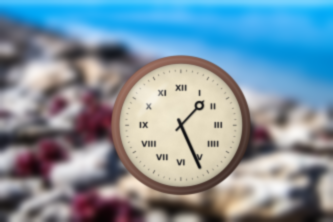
1:26
